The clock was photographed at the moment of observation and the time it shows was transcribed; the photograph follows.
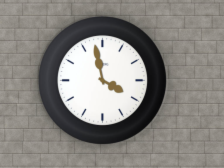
3:58
